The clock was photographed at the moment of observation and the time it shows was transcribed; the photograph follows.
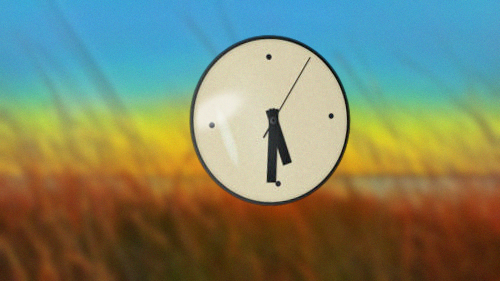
5:31:06
